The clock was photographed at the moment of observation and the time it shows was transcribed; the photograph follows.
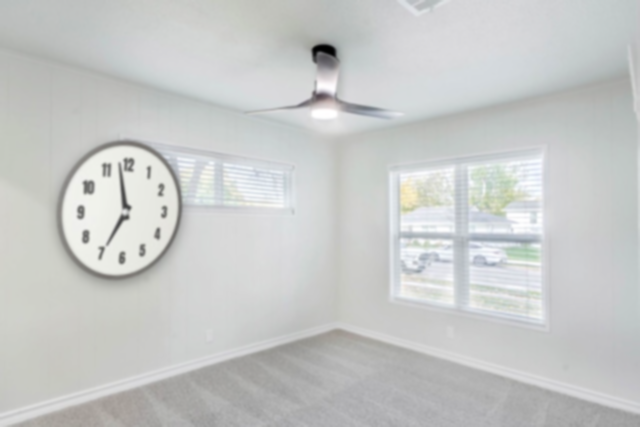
6:58
